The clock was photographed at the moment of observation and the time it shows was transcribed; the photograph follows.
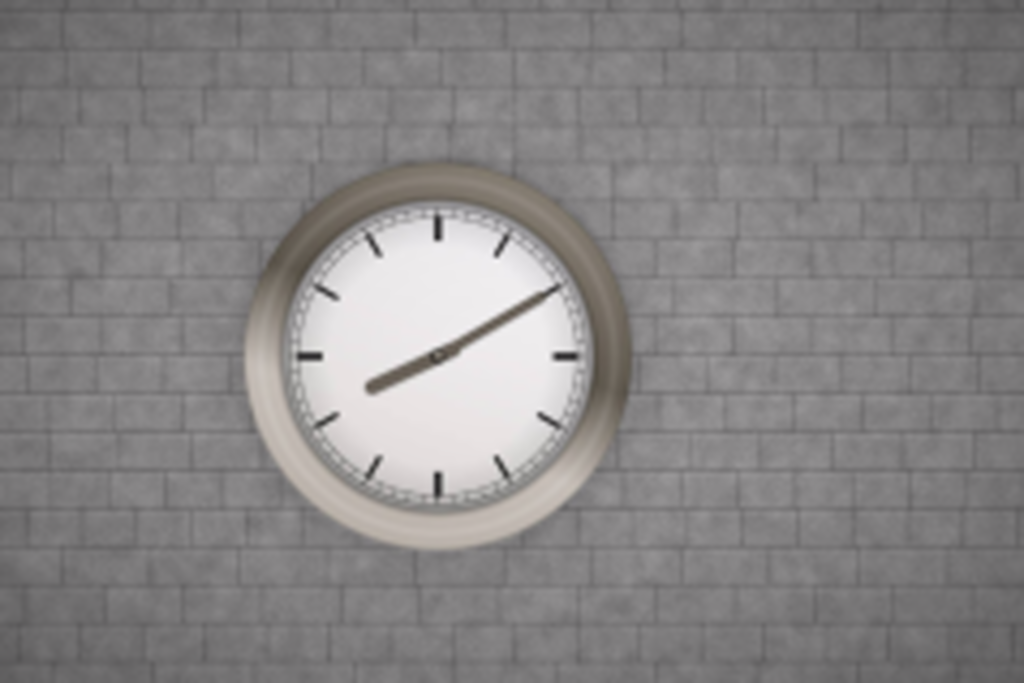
8:10
